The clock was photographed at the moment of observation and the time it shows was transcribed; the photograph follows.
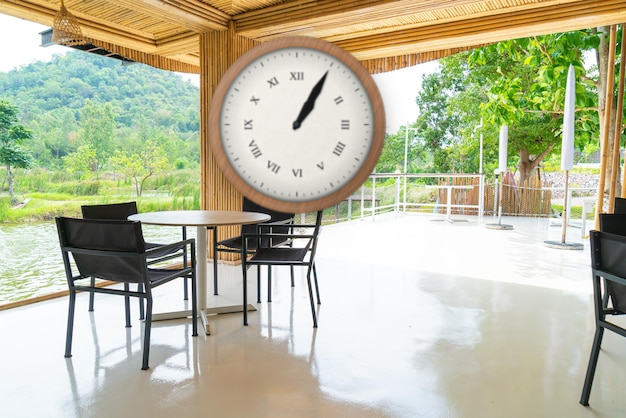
1:05
